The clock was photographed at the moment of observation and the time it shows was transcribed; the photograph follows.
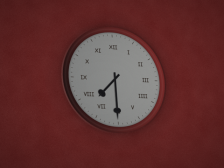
7:30
